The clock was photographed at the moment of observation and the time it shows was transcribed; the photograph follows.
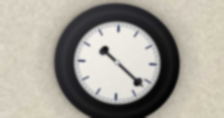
10:22
